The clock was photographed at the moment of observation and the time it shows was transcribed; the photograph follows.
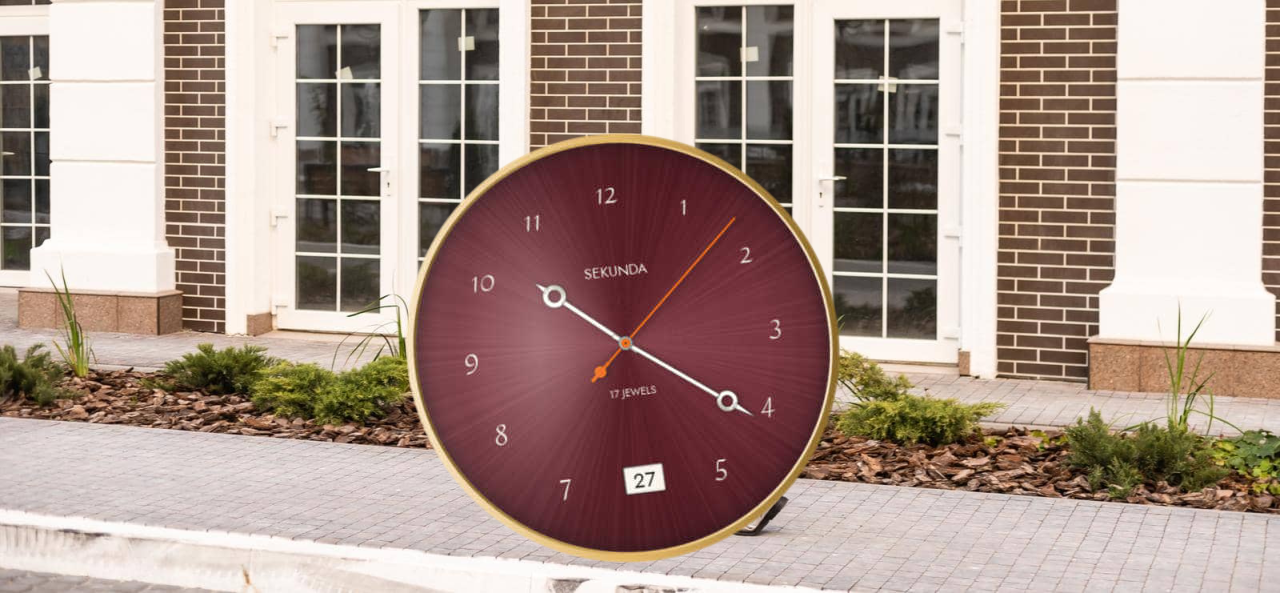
10:21:08
